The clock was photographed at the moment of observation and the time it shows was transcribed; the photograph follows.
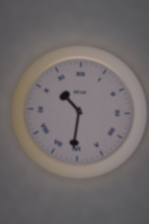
10:31
